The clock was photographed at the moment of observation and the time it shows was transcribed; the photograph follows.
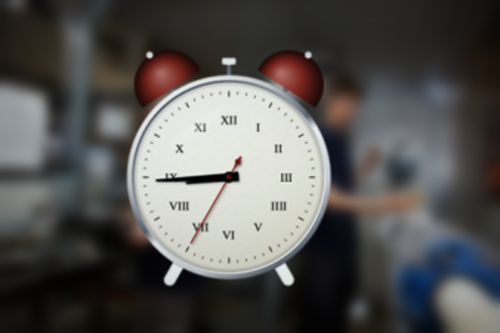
8:44:35
